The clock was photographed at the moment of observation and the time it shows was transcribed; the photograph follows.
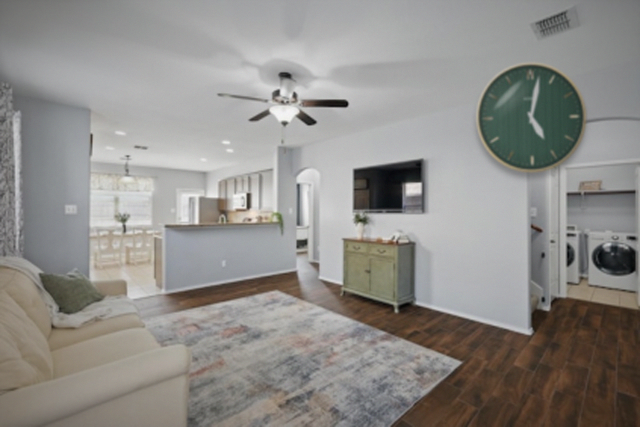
5:02
